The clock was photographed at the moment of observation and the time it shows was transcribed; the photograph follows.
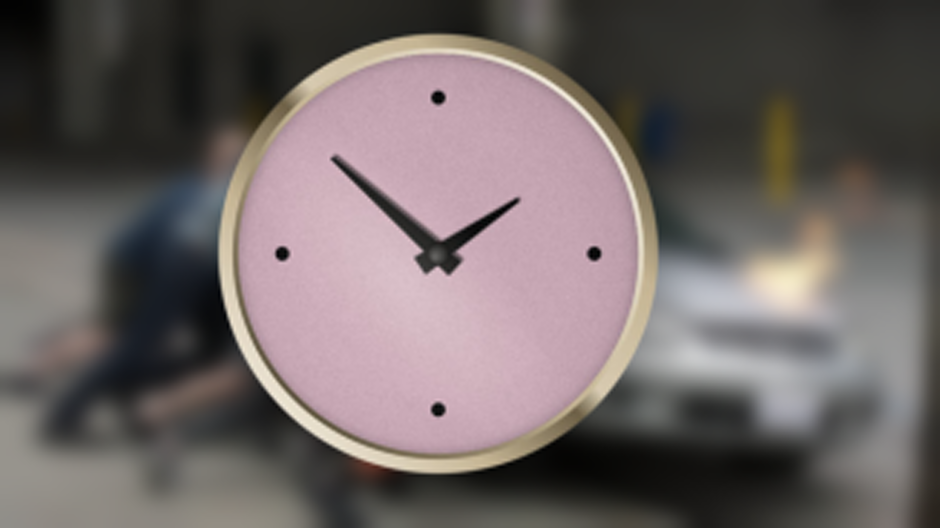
1:52
